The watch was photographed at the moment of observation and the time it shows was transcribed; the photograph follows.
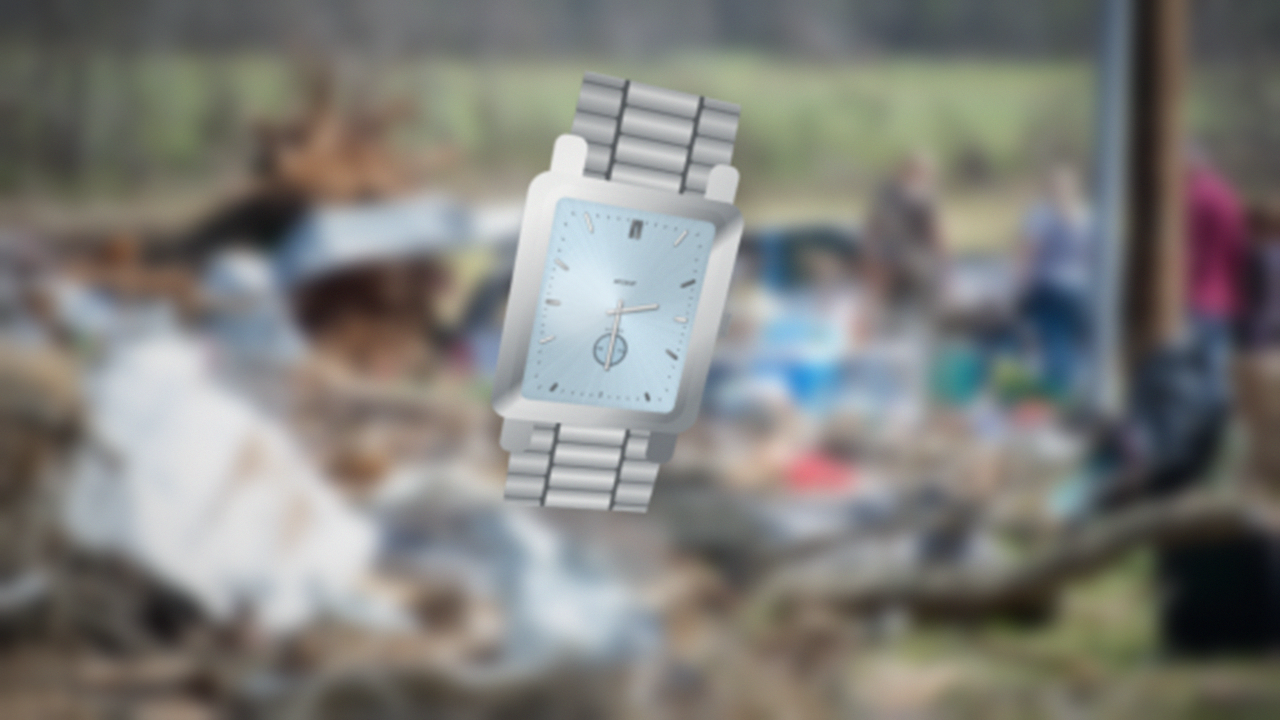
2:30
